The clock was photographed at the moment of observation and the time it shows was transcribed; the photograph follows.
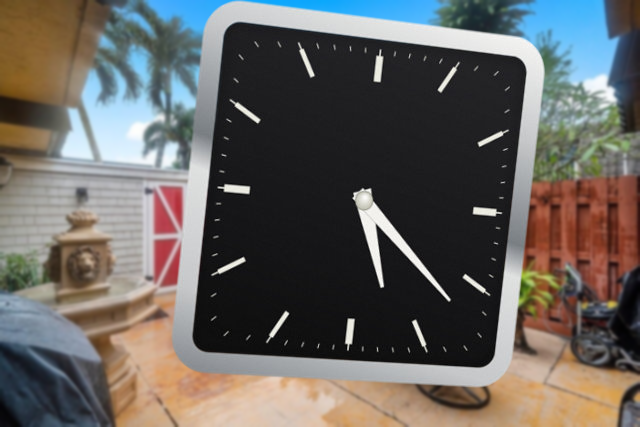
5:22
